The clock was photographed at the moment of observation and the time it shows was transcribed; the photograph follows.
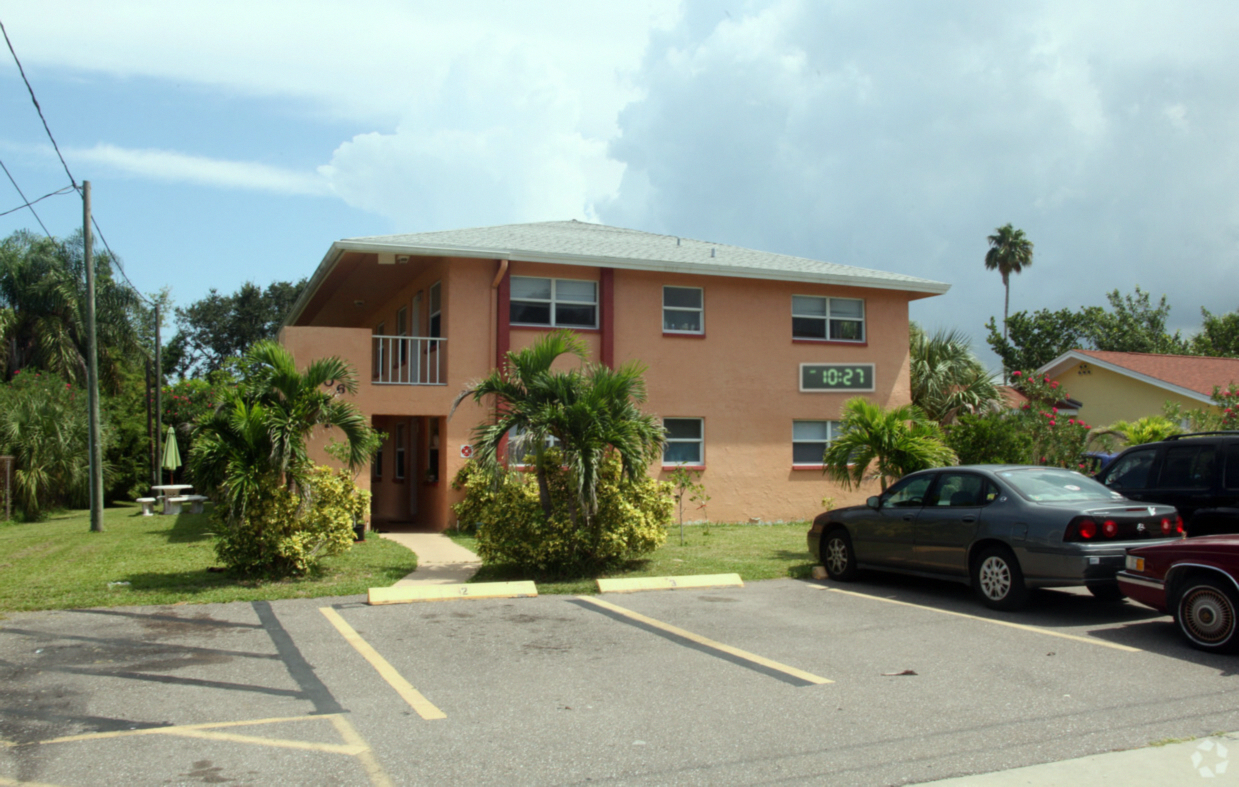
10:27
